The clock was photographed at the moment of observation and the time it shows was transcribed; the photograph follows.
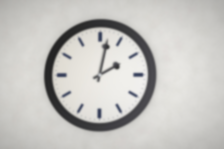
2:02
